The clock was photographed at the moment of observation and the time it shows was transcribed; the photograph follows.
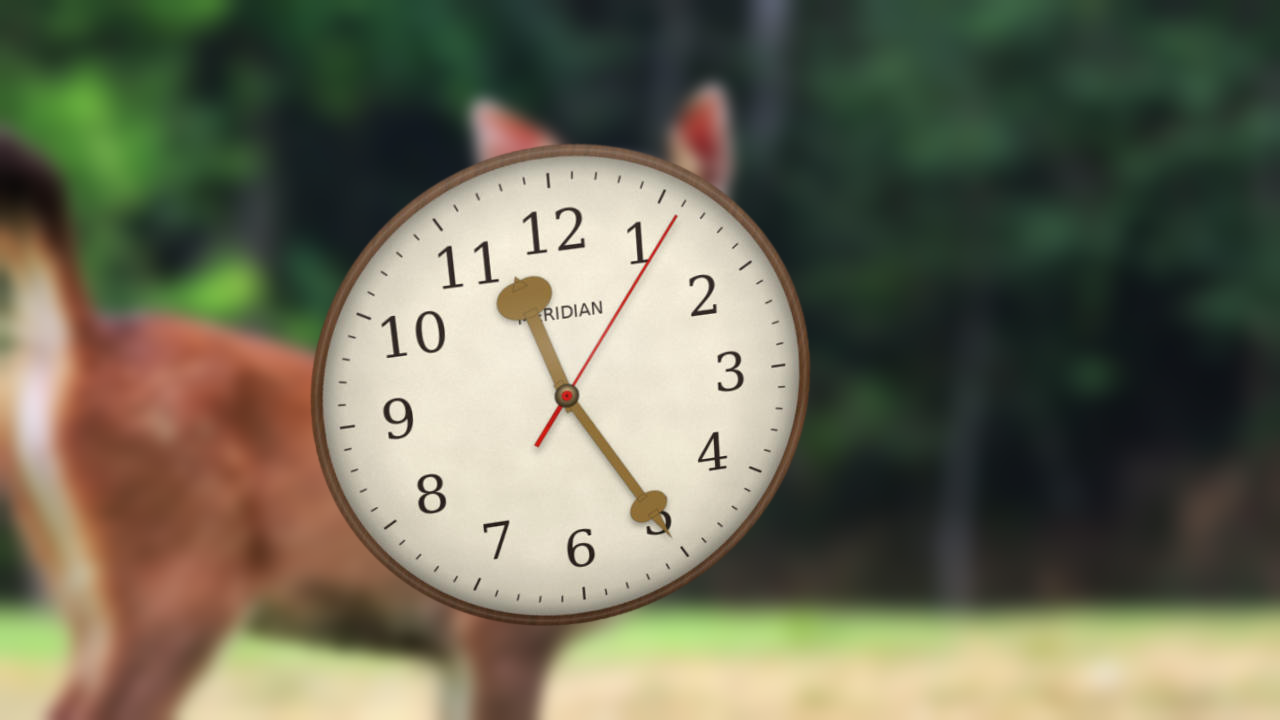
11:25:06
